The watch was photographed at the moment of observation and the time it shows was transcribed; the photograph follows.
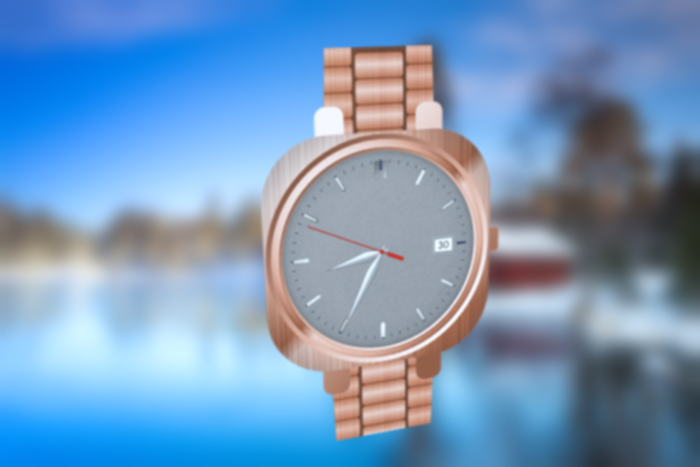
8:34:49
